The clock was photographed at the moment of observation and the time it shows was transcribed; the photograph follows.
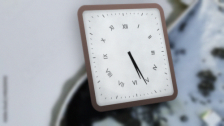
5:26
